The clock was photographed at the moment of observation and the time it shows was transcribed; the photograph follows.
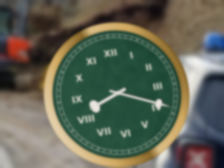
8:19
